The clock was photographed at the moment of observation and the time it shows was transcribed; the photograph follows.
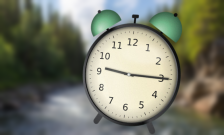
9:15
